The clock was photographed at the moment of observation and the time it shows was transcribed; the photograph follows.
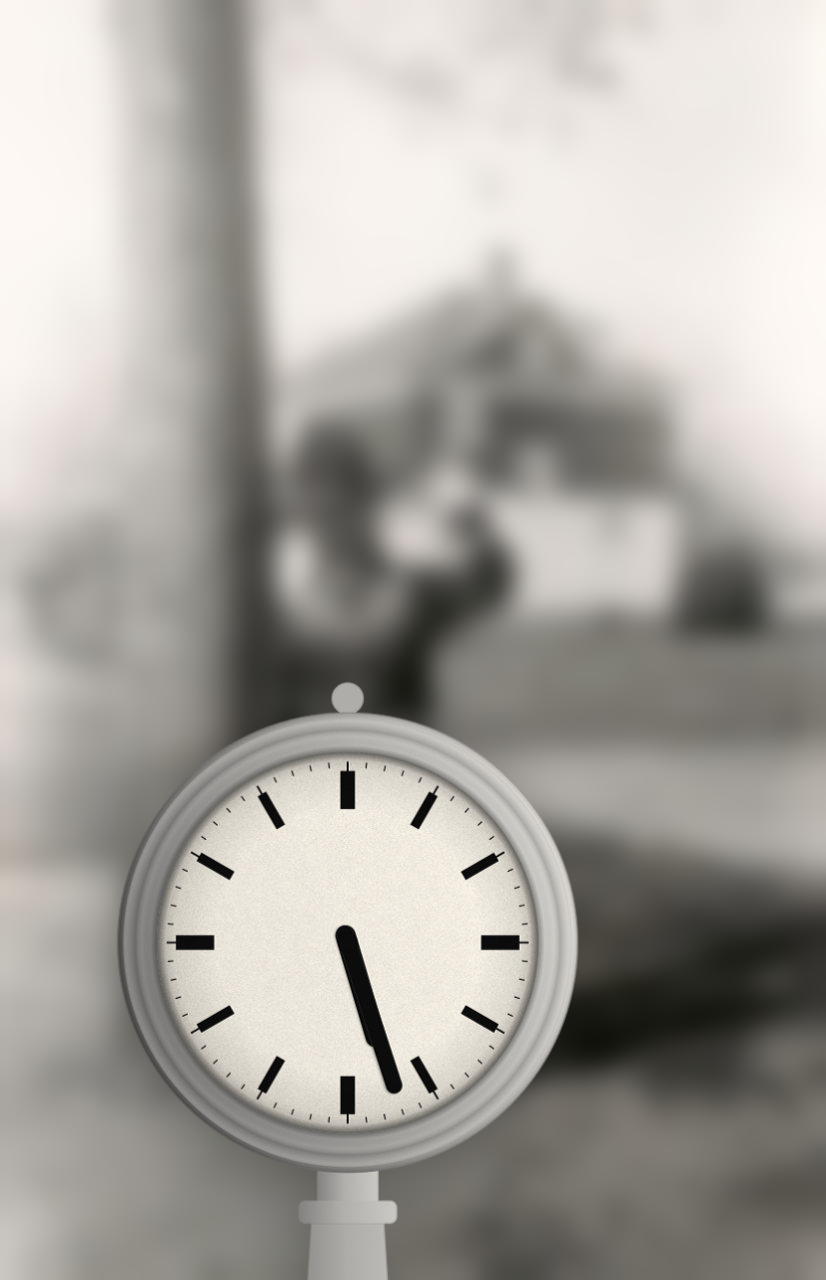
5:27
